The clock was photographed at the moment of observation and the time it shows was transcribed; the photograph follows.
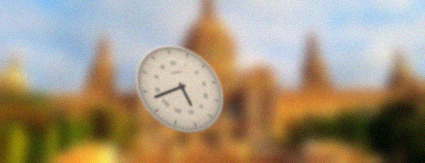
5:43
